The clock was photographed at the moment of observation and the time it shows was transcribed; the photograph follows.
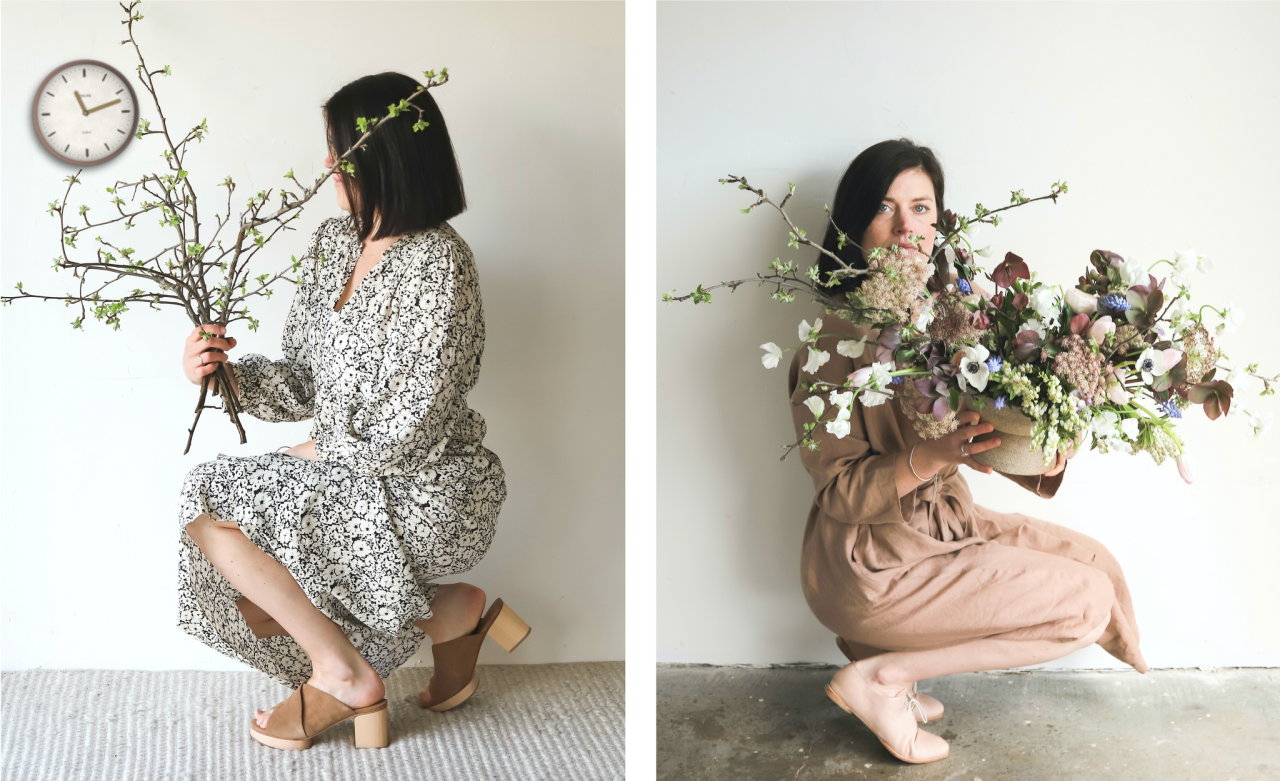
11:12
